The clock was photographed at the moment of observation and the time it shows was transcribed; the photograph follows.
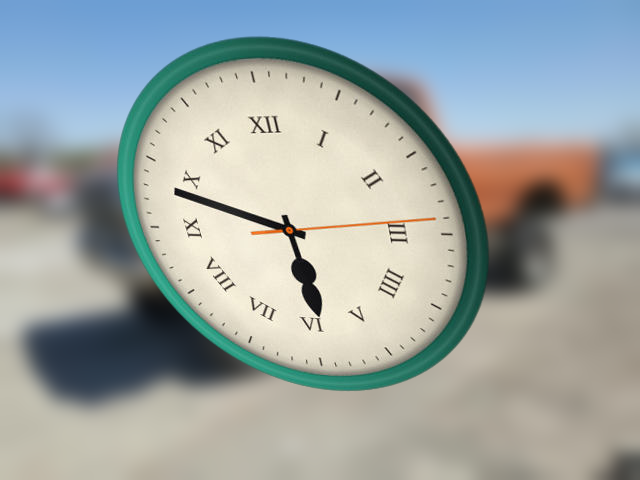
5:48:14
